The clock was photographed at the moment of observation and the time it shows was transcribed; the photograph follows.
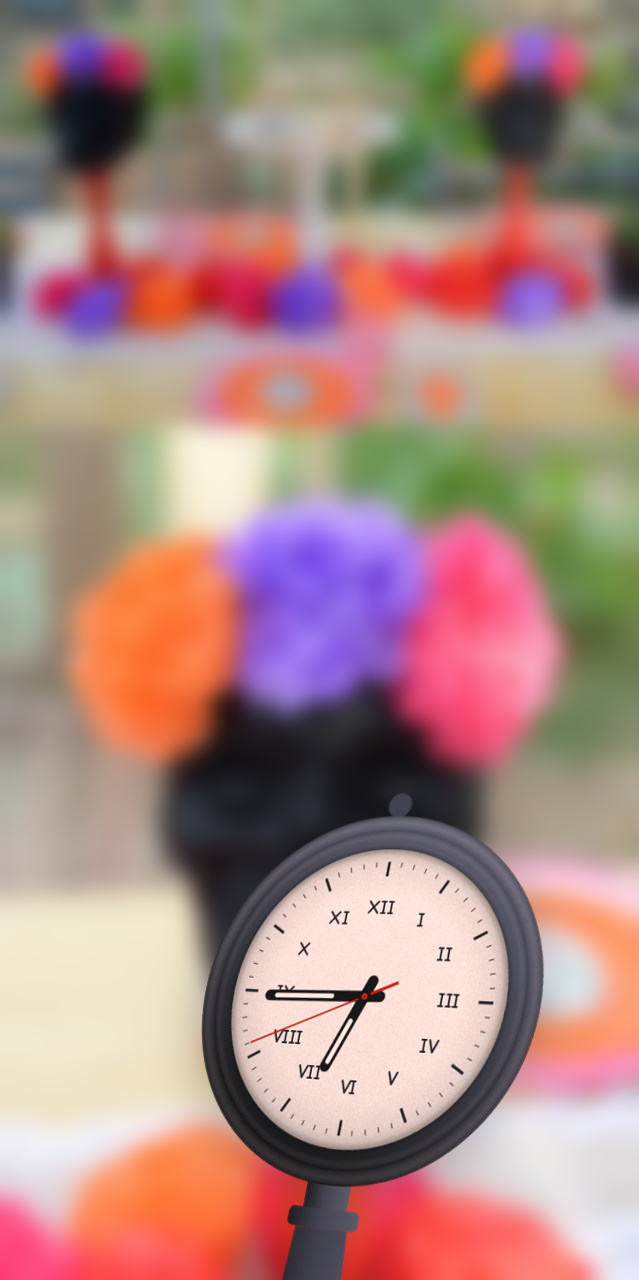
6:44:41
